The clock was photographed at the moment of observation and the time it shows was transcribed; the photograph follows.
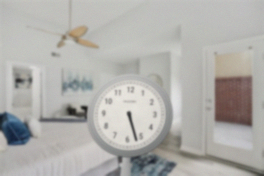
5:27
